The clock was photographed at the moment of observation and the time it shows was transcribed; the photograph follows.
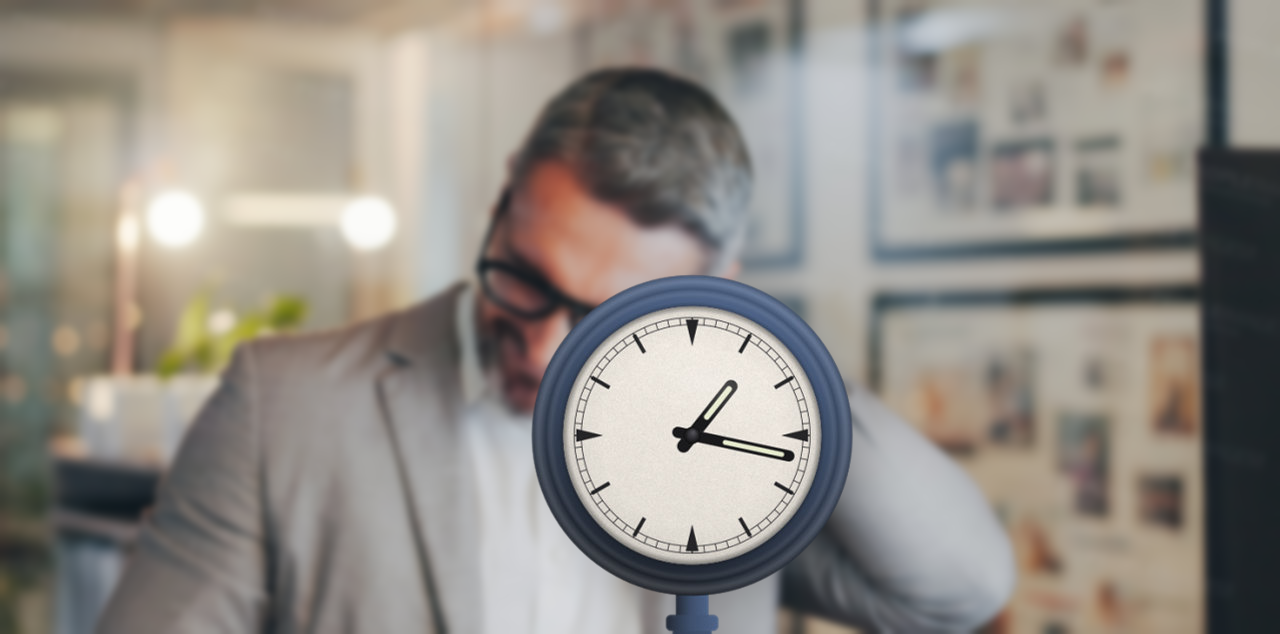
1:17
